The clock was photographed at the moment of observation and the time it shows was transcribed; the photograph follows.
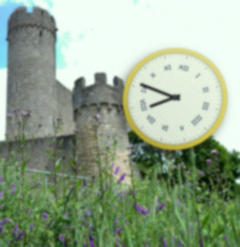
7:46
